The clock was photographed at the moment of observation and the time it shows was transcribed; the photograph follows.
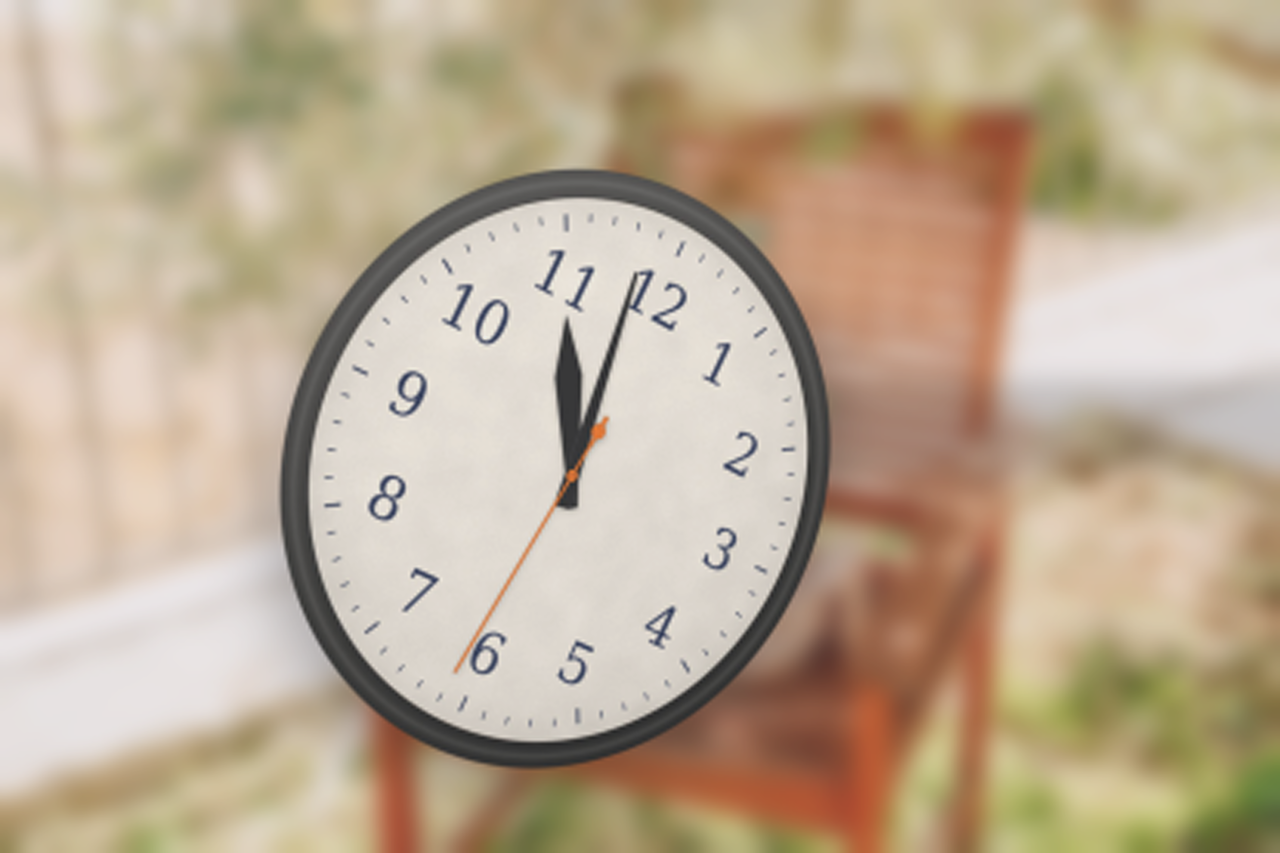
10:58:31
